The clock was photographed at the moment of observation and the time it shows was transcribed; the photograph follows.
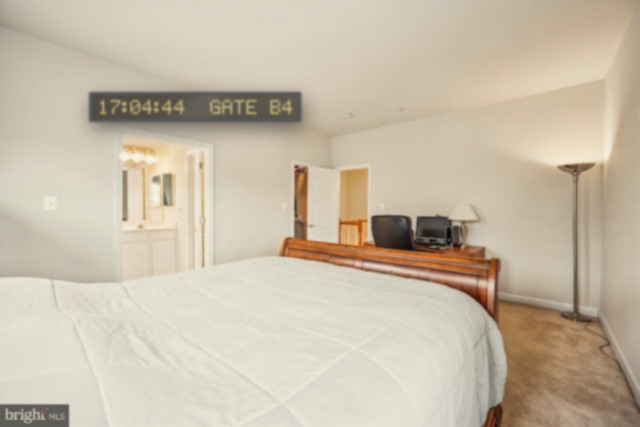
17:04:44
